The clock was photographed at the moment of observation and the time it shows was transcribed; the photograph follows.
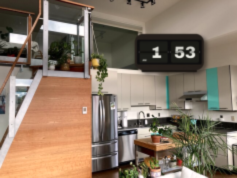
1:53
